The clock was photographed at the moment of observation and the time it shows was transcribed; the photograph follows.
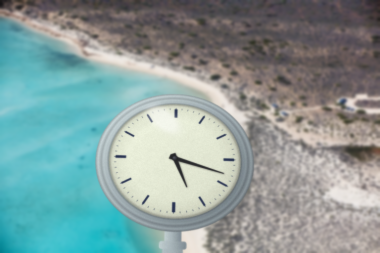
5:18
